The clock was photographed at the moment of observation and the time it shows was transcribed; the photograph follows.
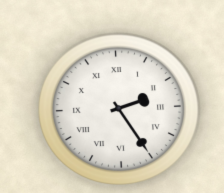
2:25
